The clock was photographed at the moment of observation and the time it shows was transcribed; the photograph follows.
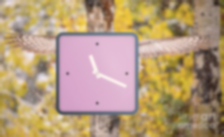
11:19
